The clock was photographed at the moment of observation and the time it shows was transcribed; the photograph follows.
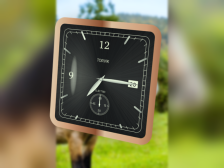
7:15
